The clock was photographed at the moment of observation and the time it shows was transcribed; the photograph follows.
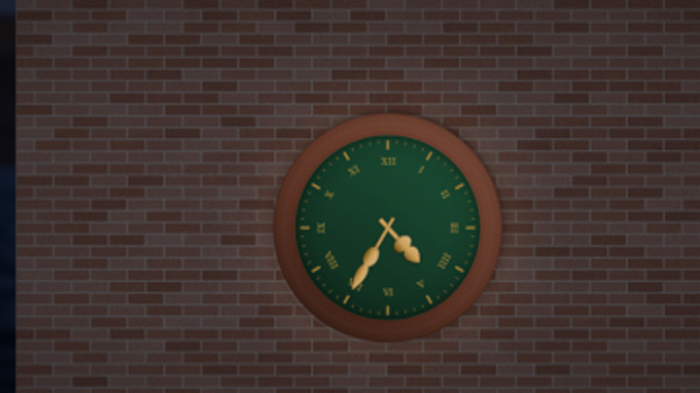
4:35
